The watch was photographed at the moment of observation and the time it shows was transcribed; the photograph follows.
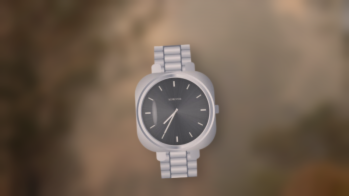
7:35
